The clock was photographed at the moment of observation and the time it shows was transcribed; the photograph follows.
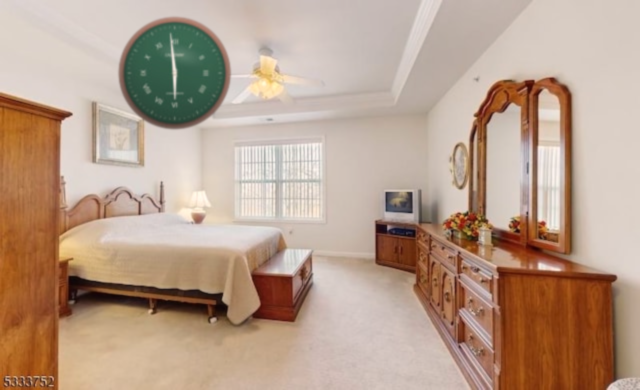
5:59
